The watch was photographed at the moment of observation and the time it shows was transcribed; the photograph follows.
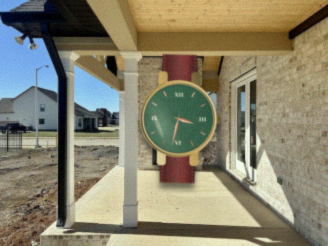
3:32
